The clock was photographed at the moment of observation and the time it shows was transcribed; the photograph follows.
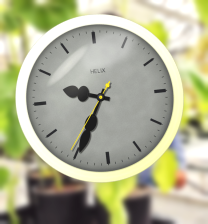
9:34:36
